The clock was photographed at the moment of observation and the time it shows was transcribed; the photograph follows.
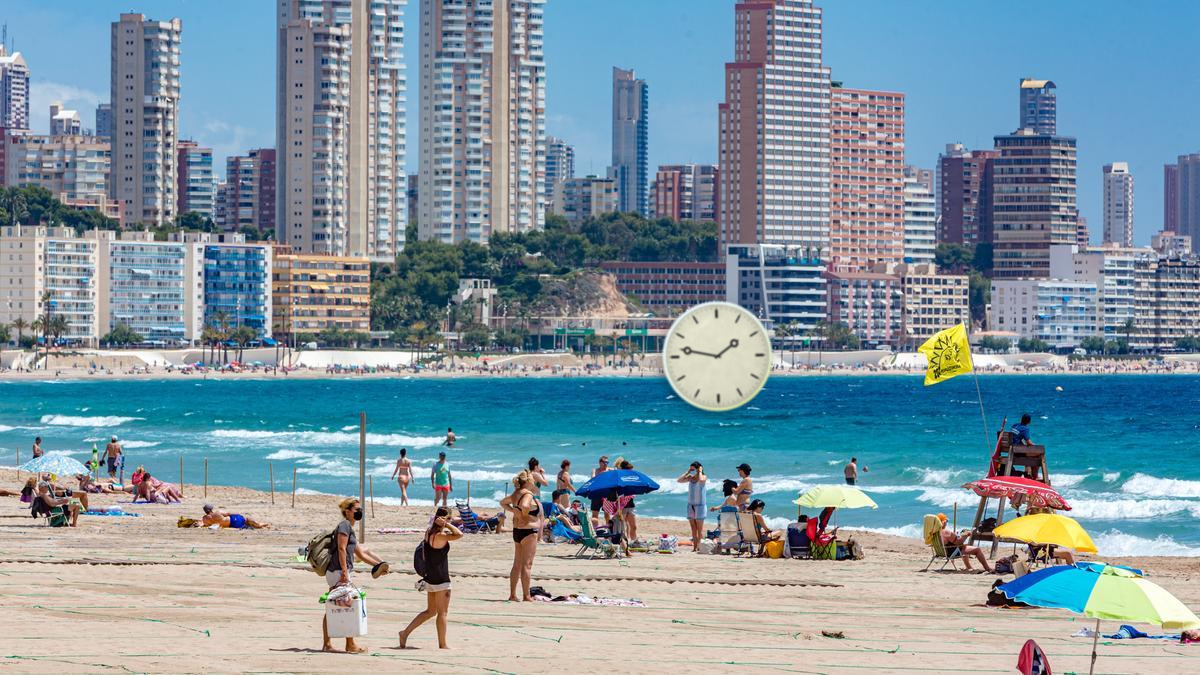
1:47
